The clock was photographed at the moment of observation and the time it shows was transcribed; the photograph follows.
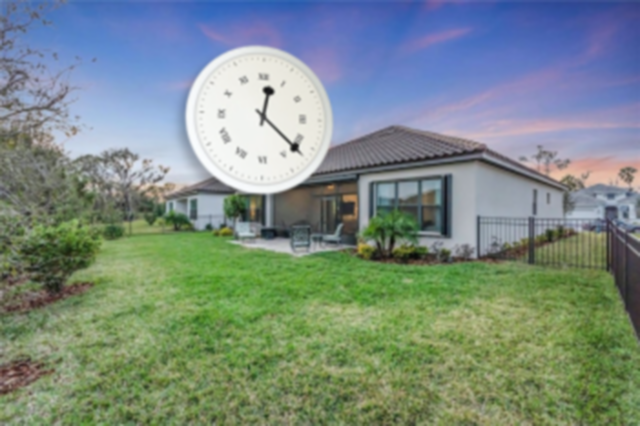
12:22
